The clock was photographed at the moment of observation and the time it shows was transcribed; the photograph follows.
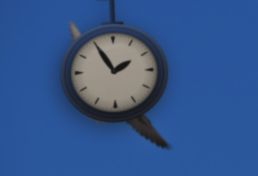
1:55
